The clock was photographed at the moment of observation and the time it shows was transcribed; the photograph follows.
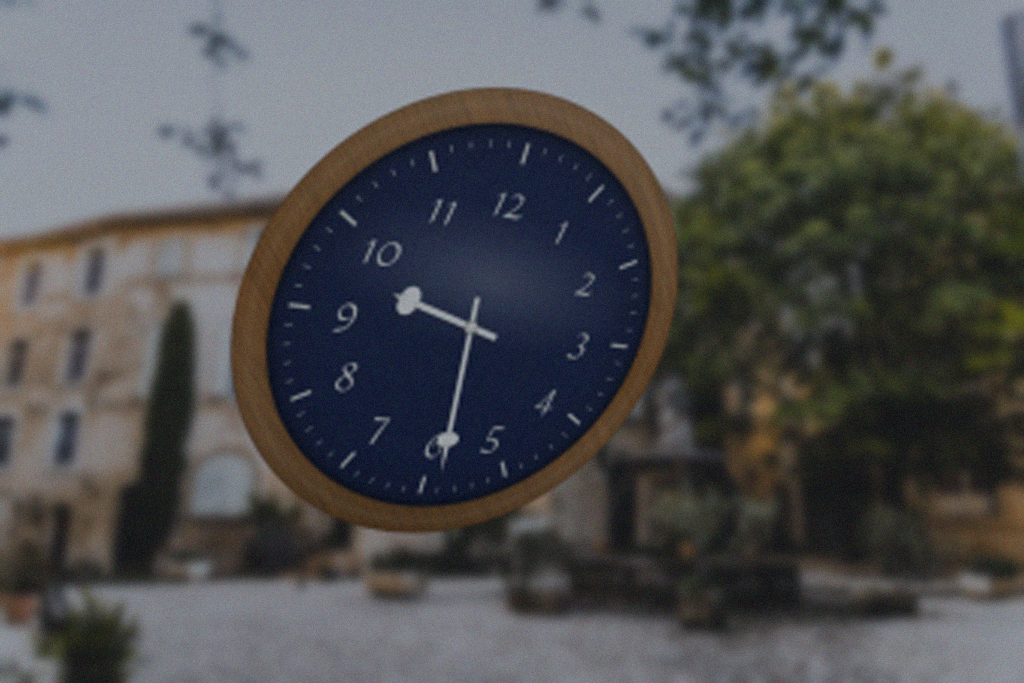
9:29
